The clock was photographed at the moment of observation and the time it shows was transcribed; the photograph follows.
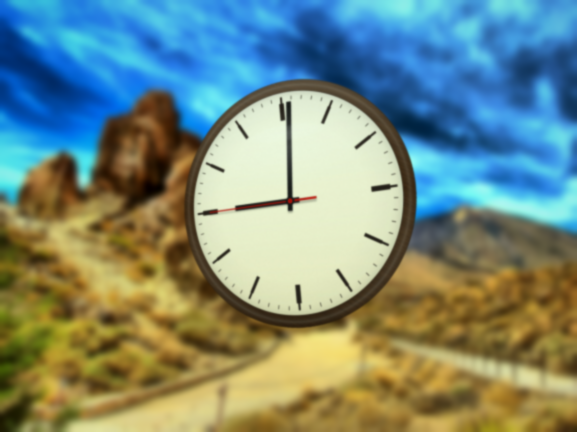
9:00:45
